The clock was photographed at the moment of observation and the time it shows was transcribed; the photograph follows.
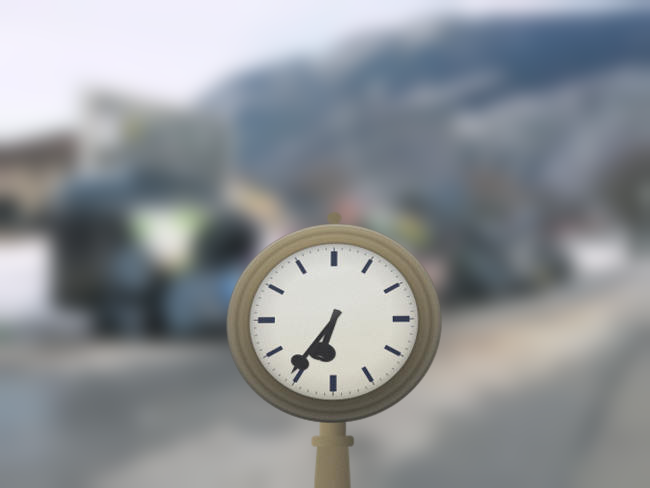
6:36
